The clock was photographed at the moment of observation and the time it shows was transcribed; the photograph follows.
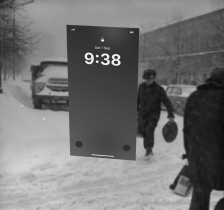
9:38
